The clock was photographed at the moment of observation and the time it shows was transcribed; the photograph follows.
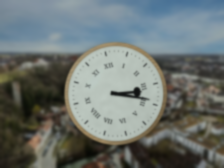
3:19
